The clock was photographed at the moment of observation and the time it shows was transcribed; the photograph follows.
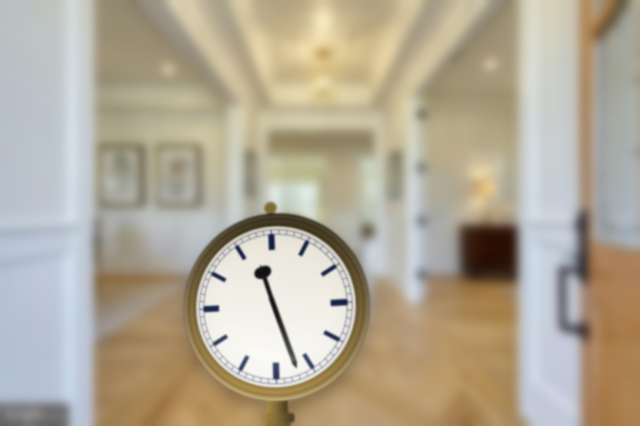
11:27
